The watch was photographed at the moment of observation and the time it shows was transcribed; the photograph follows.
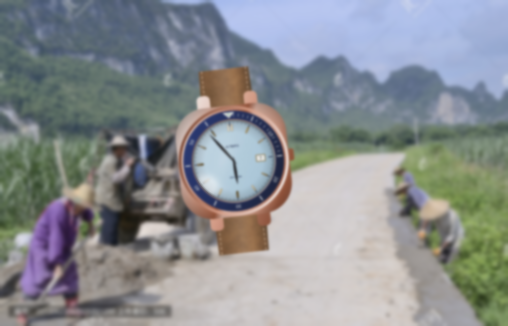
5:54
